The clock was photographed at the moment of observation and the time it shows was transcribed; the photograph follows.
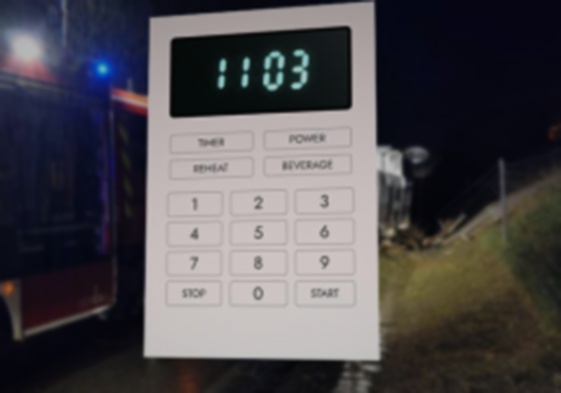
11:03
